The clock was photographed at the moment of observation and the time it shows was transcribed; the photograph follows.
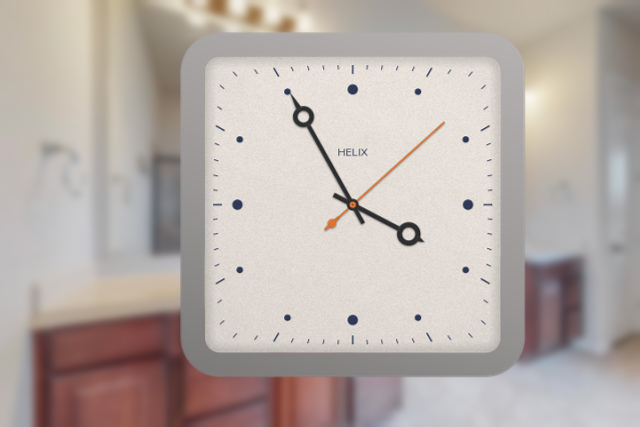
3:55:08
